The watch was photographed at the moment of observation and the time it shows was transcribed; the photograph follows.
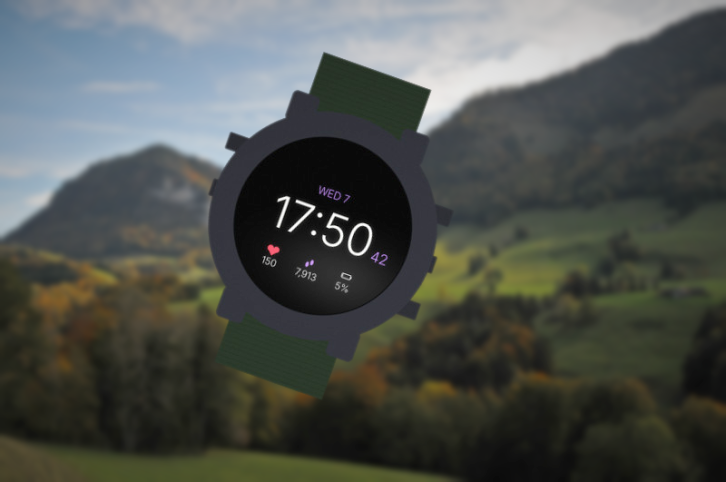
17:50:42
